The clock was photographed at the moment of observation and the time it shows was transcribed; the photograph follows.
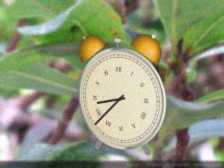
8:38
